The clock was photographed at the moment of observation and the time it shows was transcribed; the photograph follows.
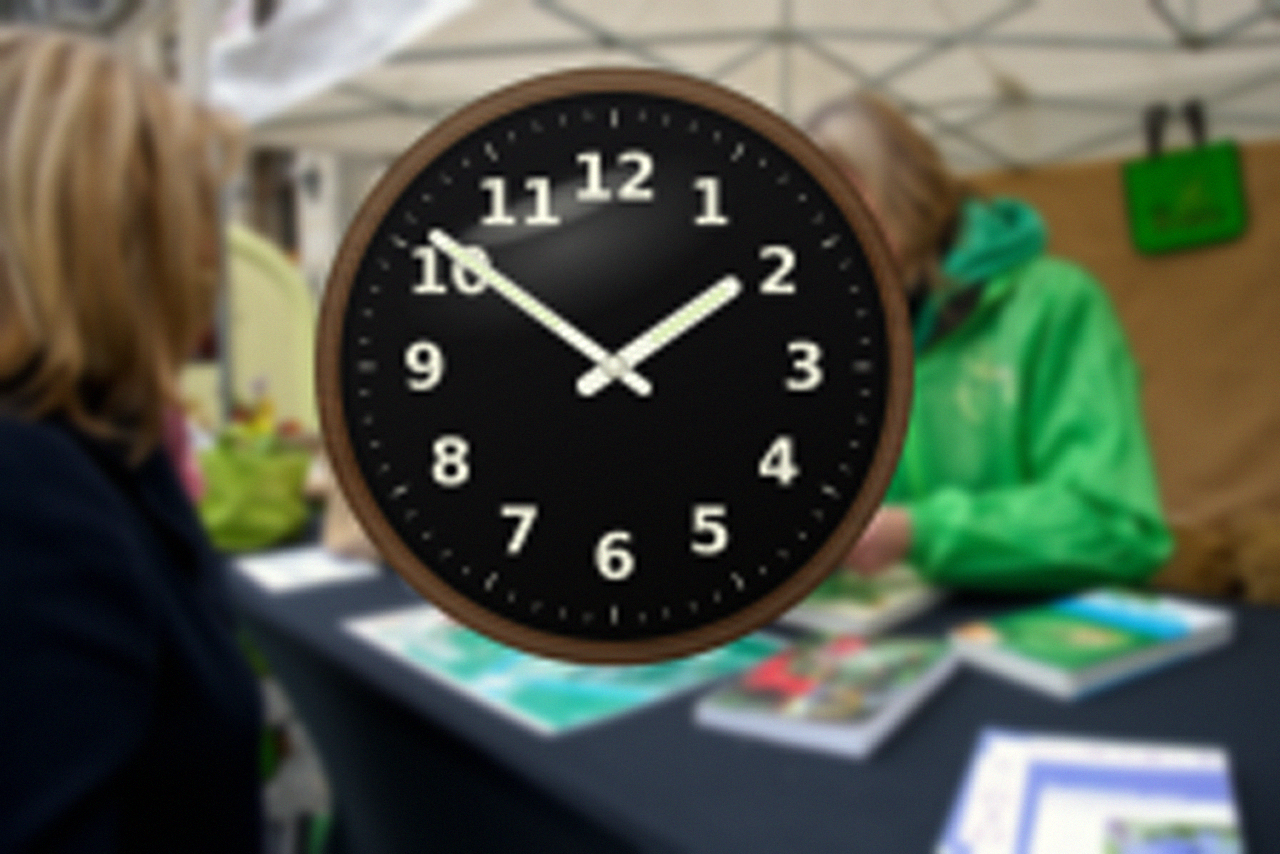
1:51
